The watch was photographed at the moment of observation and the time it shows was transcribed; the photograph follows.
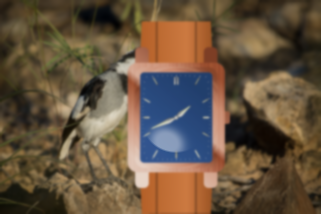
1:41
